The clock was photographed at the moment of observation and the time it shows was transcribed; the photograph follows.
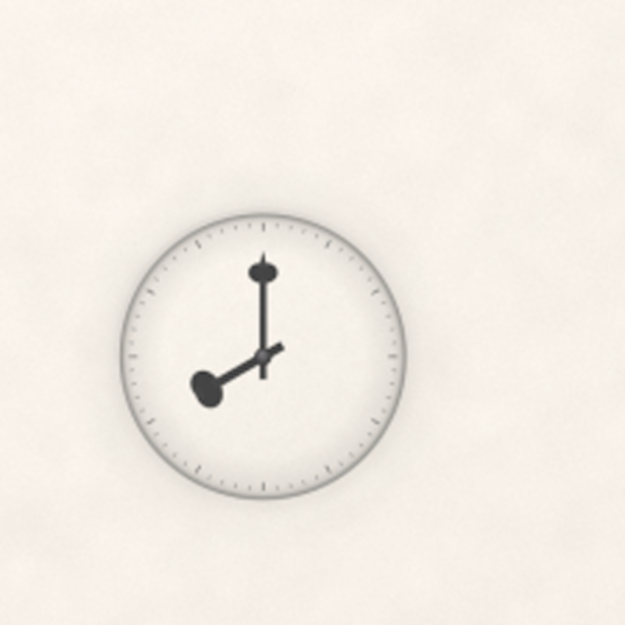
8:00
